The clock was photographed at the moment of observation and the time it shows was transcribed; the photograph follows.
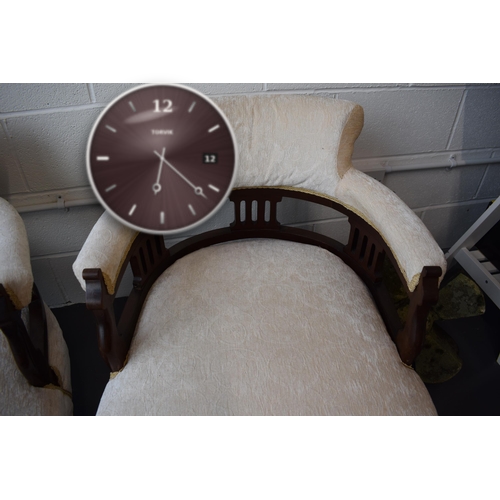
6:22
